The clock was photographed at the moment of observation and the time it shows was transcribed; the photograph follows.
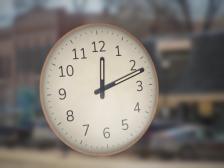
12:12
